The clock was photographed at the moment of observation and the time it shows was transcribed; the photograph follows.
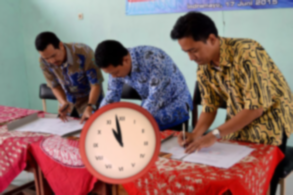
10:58
